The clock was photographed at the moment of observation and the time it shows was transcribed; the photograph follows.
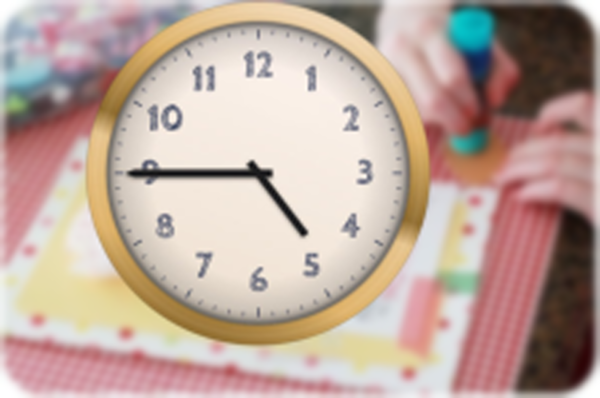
4:45
